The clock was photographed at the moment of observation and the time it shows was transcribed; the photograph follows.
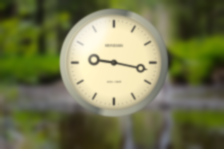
9:17
